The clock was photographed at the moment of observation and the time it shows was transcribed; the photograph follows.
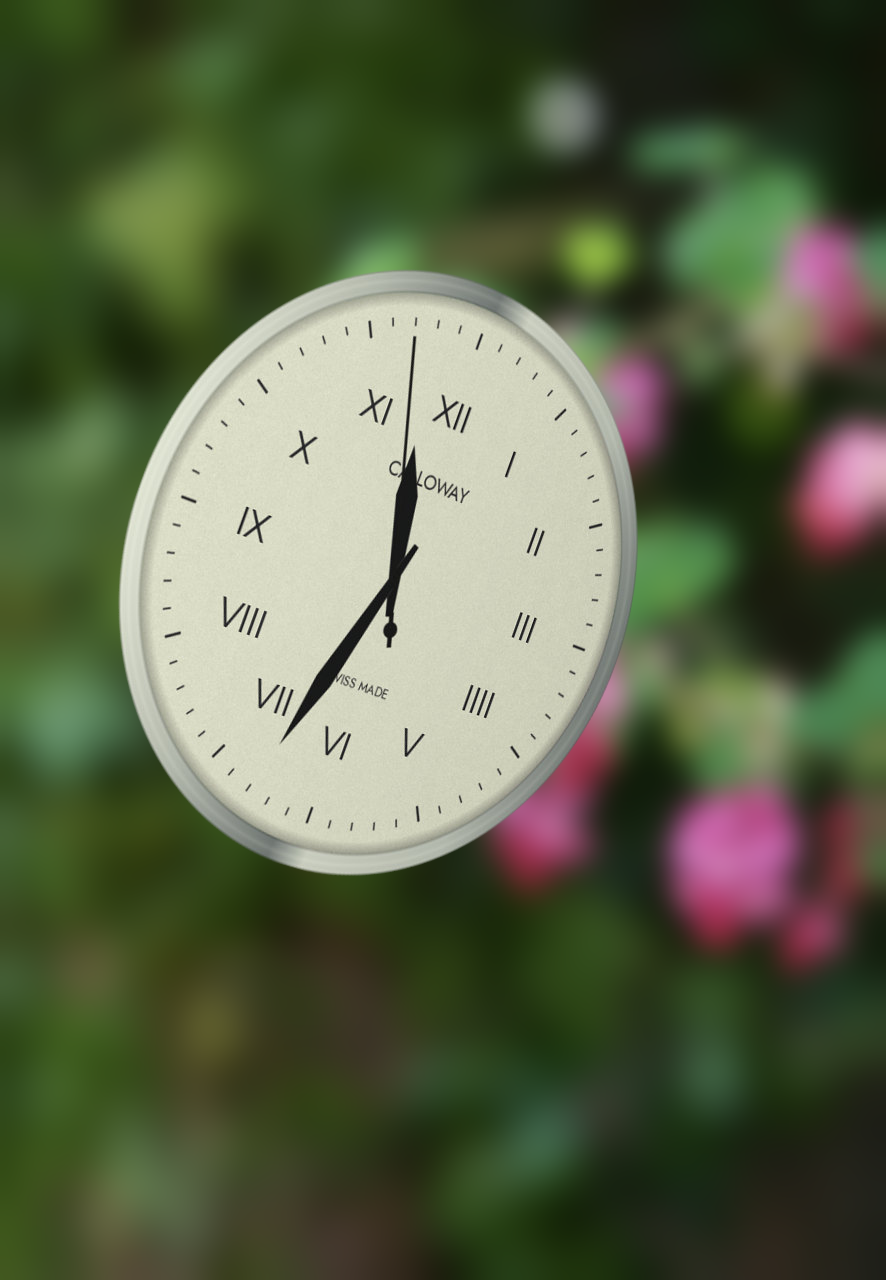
11:32:57
